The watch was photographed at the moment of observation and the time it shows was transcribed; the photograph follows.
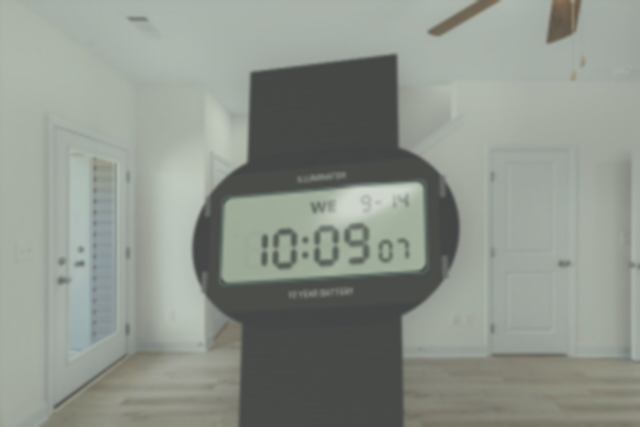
10:09:07
